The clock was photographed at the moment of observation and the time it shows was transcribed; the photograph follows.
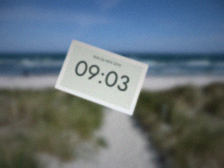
9:03
